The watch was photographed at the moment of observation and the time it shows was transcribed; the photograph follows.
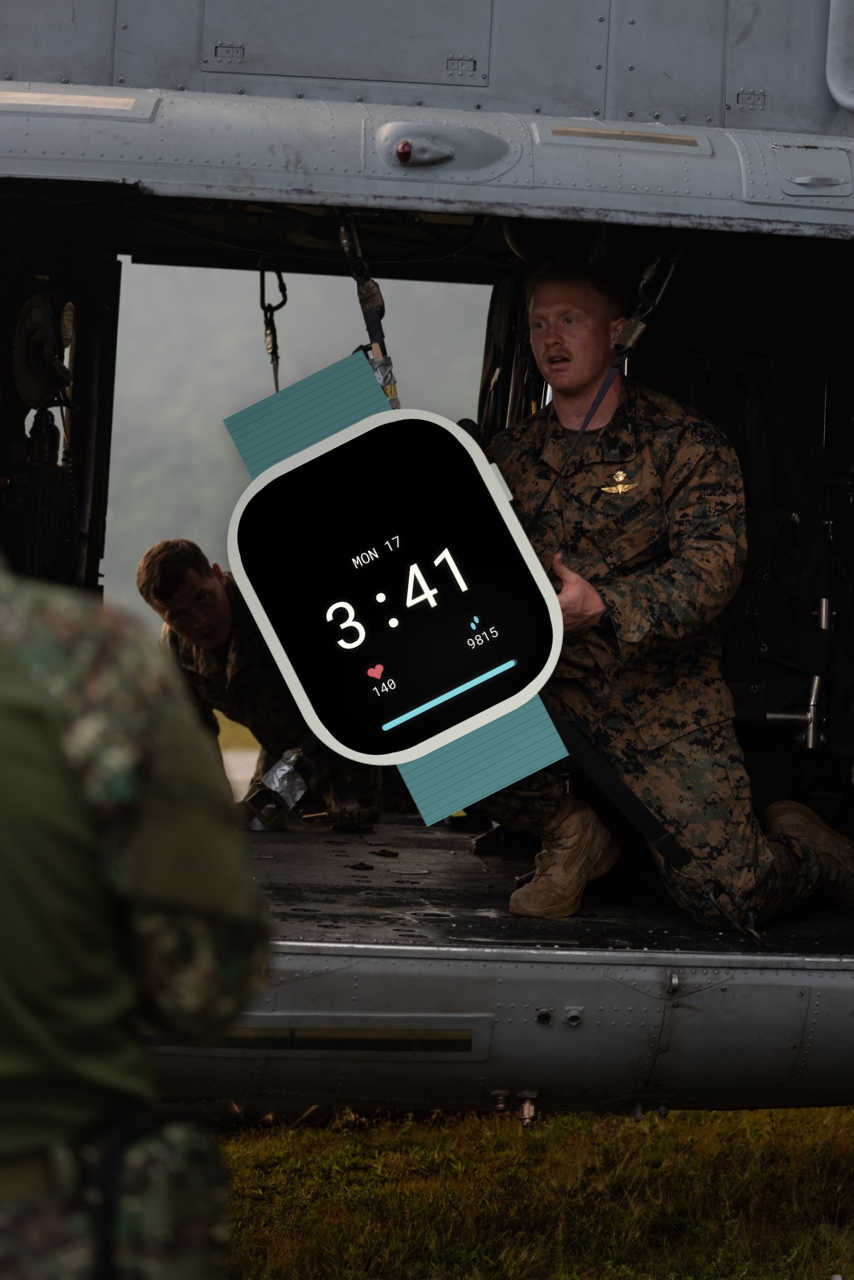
3:41
